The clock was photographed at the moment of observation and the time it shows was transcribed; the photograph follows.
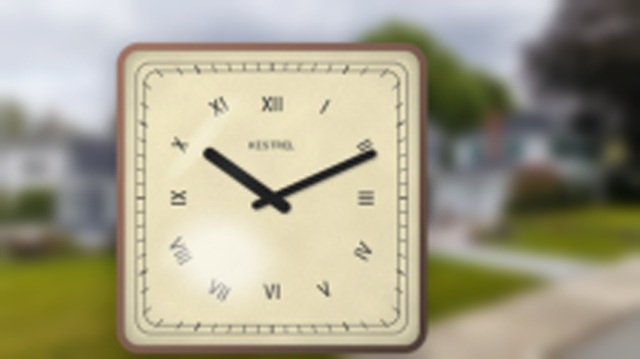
10:11
